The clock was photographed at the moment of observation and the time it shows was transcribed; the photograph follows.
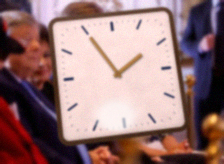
1:55
